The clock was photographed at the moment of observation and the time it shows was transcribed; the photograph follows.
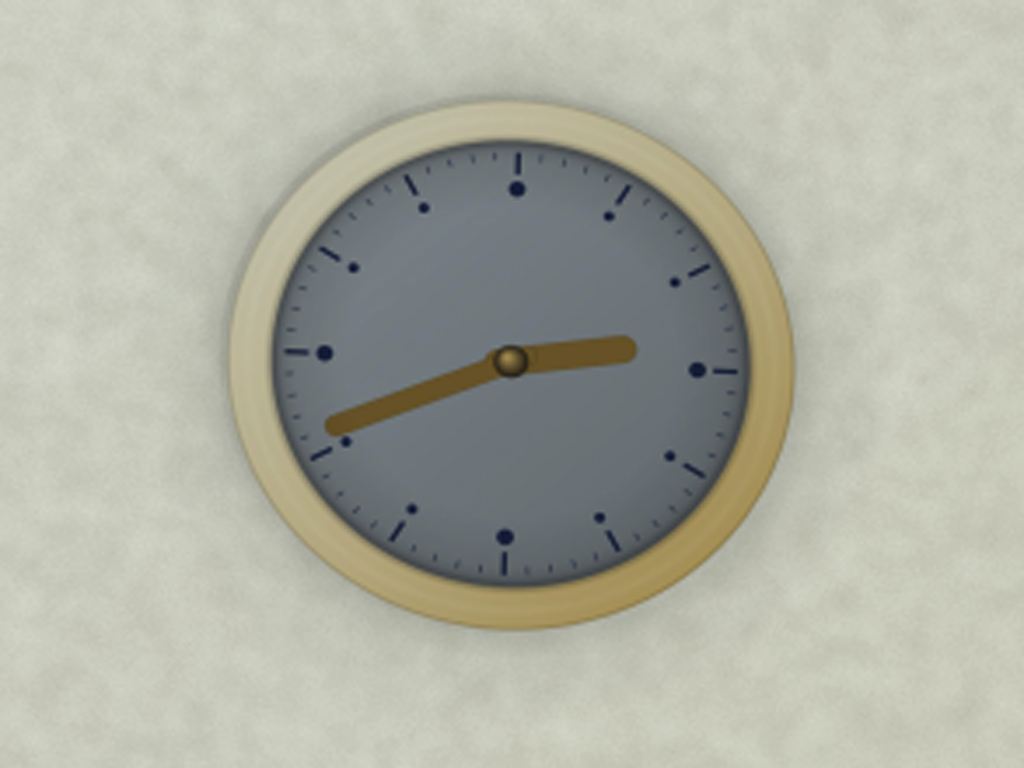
2:41
